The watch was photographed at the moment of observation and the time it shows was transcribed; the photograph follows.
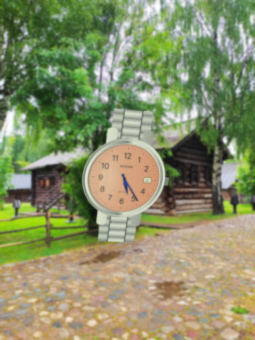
5:24
